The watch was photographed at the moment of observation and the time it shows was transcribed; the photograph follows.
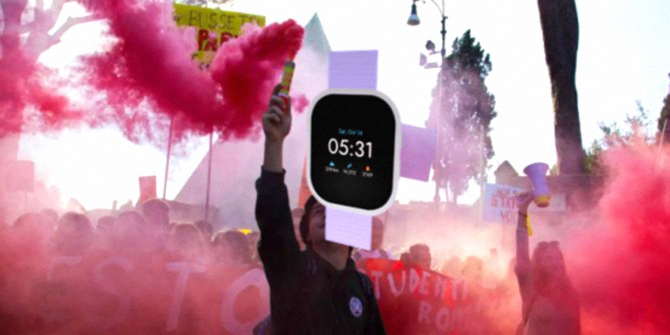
5:31
